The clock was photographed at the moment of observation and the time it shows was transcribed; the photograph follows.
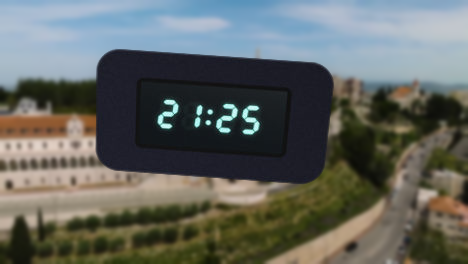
21:25
